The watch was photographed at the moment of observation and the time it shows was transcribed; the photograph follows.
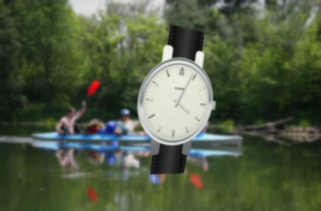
4:04
